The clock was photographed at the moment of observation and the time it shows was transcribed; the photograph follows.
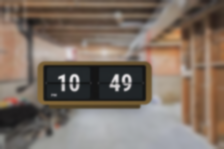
10:49
